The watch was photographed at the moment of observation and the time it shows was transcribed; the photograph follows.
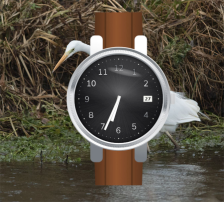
6:34
